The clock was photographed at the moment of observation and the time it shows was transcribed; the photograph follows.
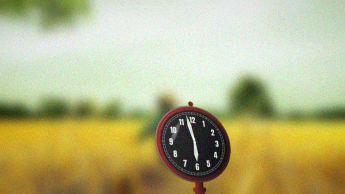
5:58
